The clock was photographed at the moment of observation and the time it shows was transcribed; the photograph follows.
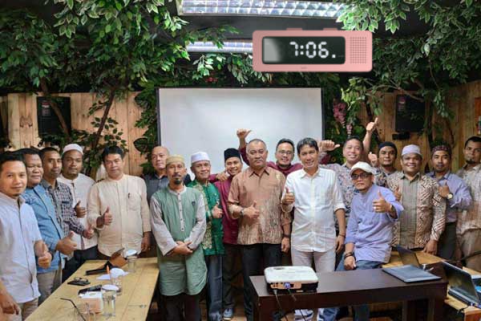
7:06
